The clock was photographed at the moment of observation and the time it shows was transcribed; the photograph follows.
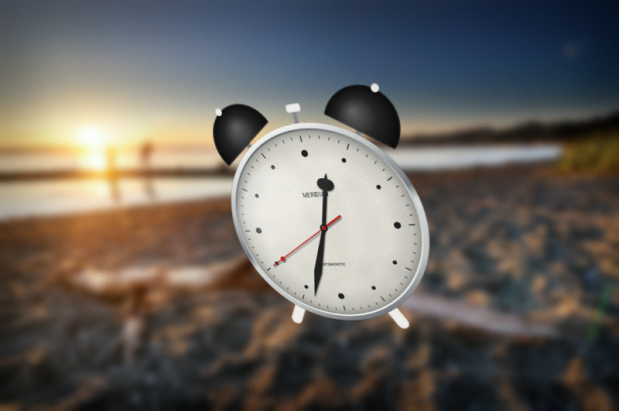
12:33:40
